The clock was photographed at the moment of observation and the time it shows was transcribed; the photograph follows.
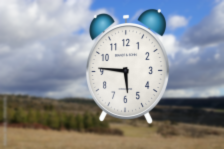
5:46
